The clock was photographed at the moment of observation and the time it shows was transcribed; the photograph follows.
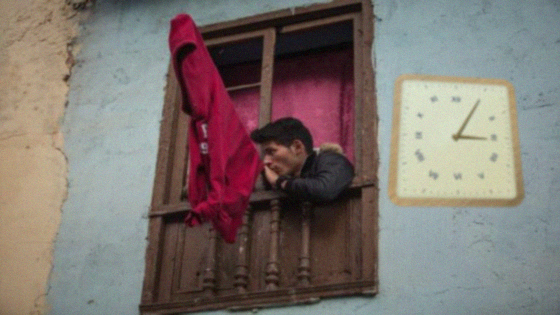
3:05
